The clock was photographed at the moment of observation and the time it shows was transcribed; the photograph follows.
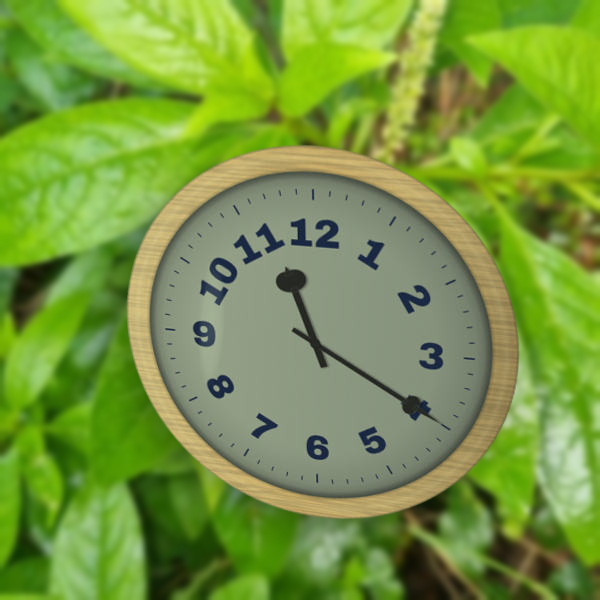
11:20
